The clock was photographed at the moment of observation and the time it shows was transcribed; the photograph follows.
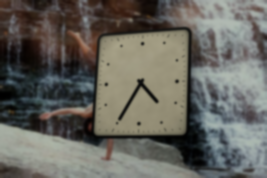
4:35
